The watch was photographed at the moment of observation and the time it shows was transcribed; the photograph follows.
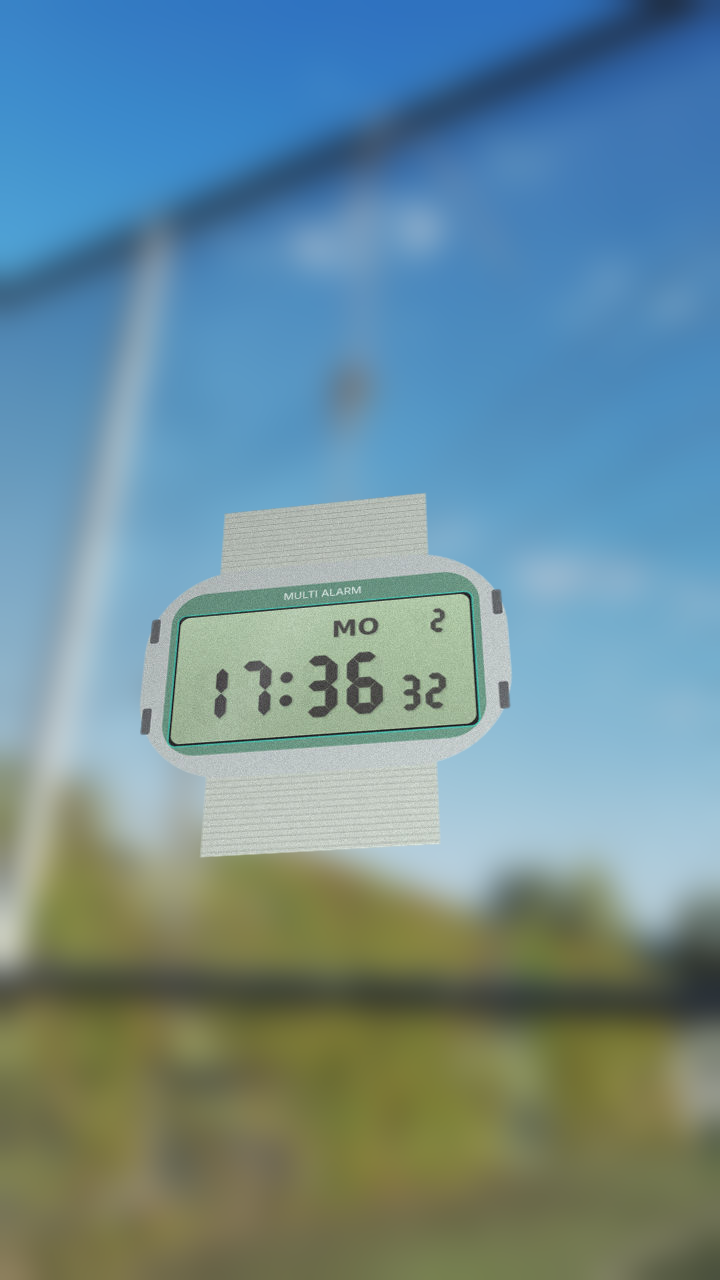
17:36:32
